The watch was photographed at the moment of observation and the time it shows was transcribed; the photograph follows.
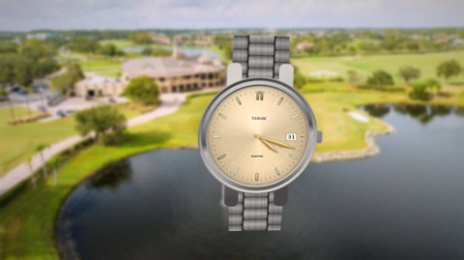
4:18
